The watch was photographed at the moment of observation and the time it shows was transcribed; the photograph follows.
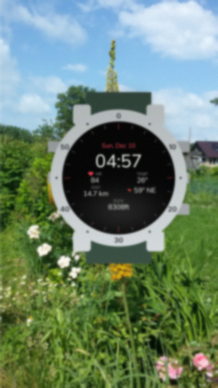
4:57
